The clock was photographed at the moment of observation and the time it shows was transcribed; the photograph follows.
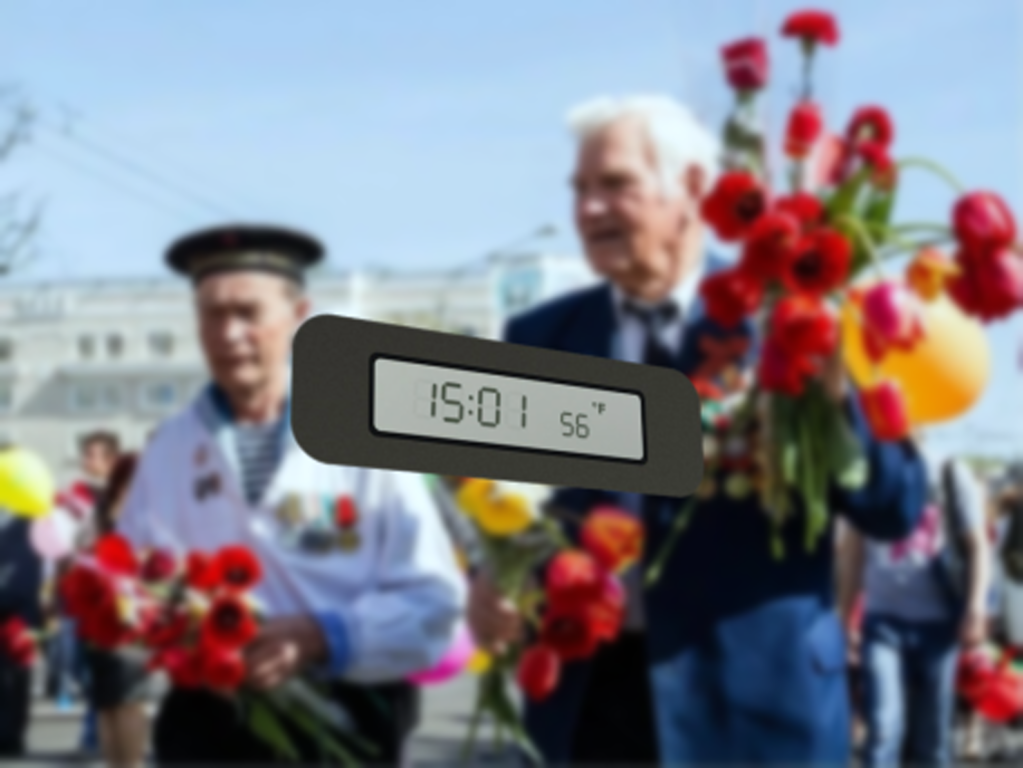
15:01
